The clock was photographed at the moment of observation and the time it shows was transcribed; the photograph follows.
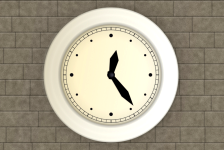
12:24
